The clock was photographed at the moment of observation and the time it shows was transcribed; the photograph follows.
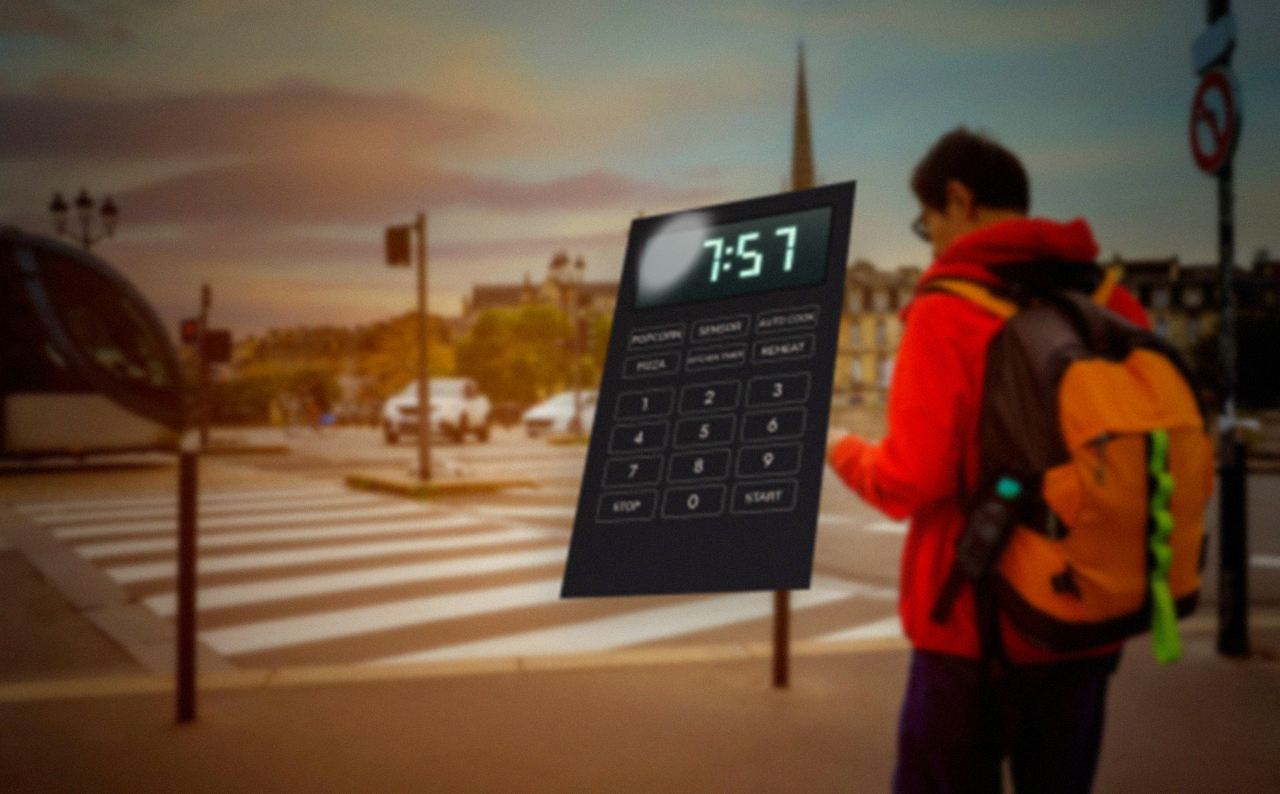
7:57
